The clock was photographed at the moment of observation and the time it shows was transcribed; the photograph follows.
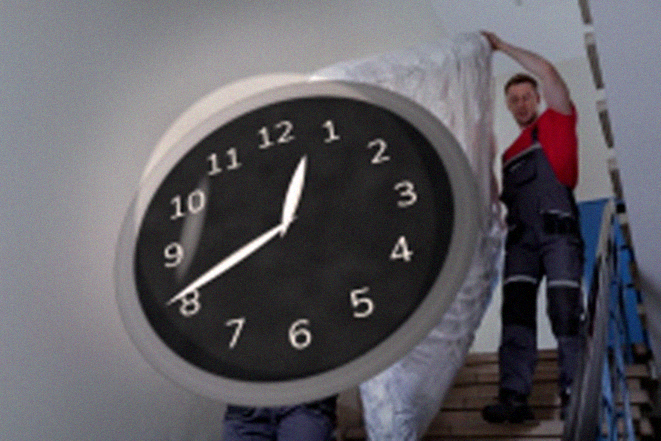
12:41
